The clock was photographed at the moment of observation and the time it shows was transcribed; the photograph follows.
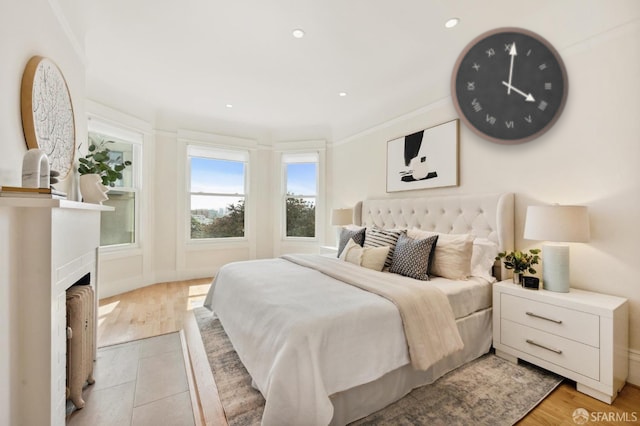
4:01
